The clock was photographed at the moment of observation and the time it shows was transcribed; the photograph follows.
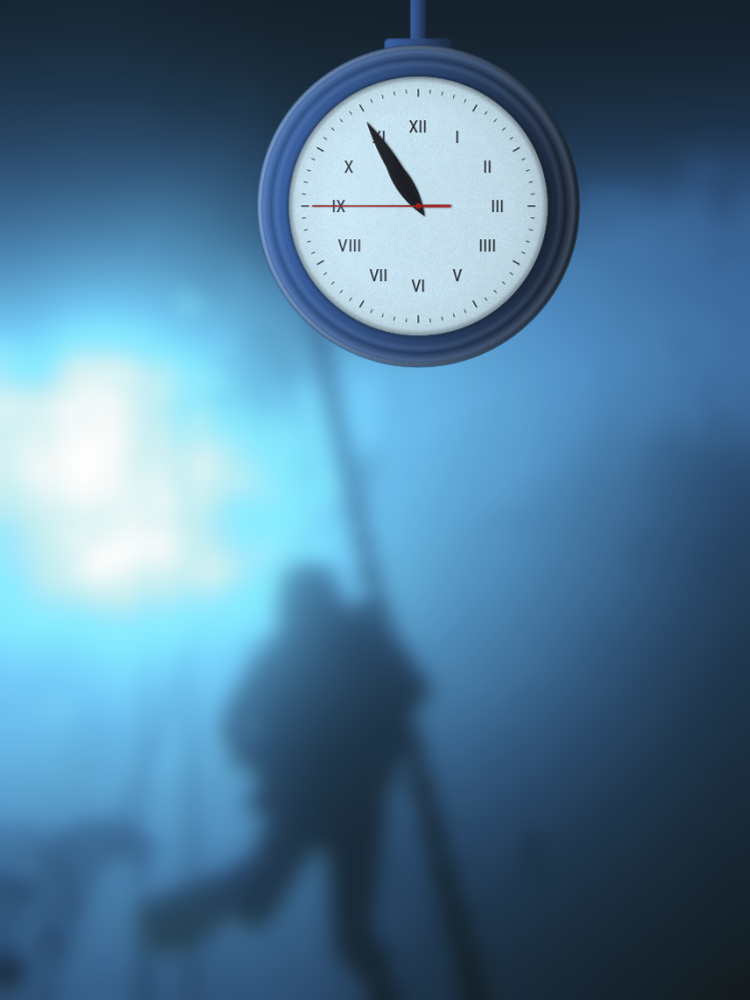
10:54:45
